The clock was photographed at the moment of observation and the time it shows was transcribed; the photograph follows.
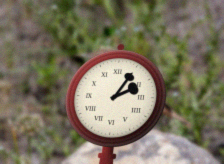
2:05
